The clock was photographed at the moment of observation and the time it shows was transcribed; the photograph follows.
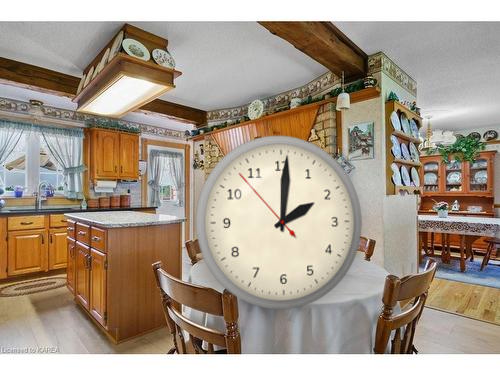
2:00:53
